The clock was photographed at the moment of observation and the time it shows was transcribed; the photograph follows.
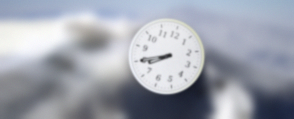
7:40
